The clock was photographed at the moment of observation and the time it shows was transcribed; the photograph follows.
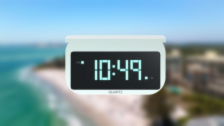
10:49
